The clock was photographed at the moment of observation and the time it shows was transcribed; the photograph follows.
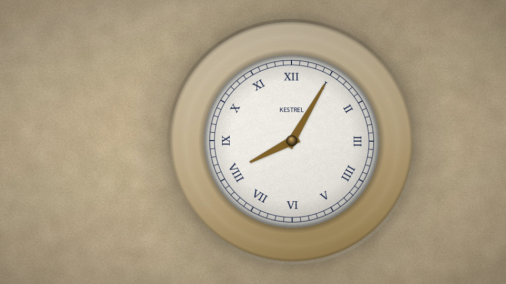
8:05
